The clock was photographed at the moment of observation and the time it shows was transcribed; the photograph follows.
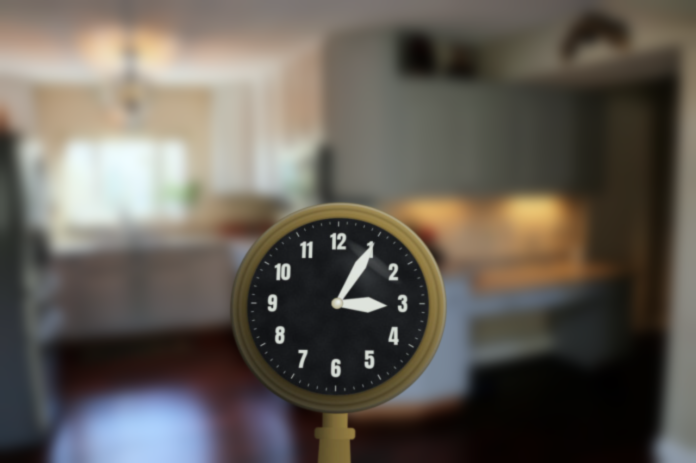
3:05
